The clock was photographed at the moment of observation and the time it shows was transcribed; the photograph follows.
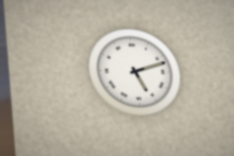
5:12
